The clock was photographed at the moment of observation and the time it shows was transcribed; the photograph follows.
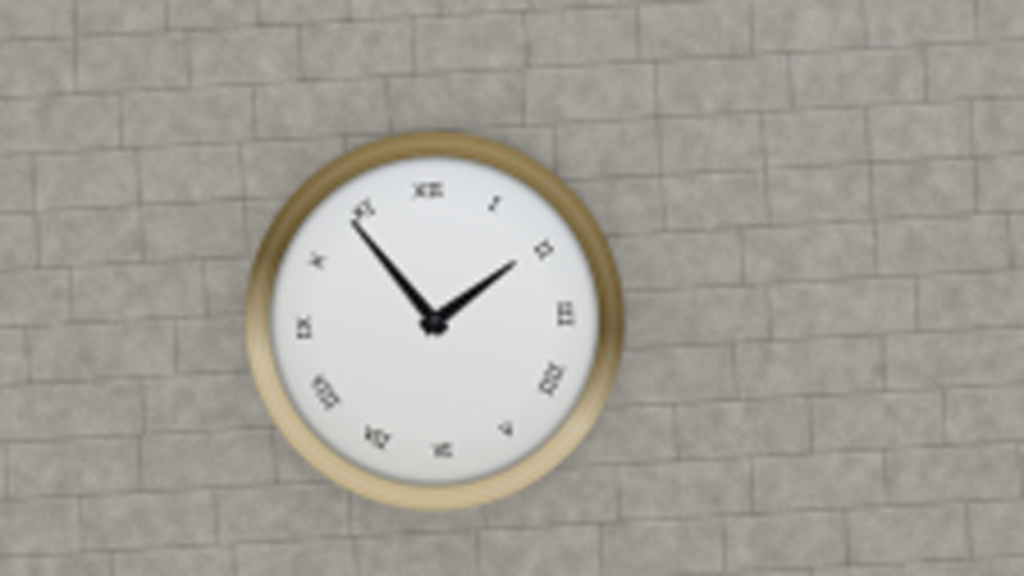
1:54
